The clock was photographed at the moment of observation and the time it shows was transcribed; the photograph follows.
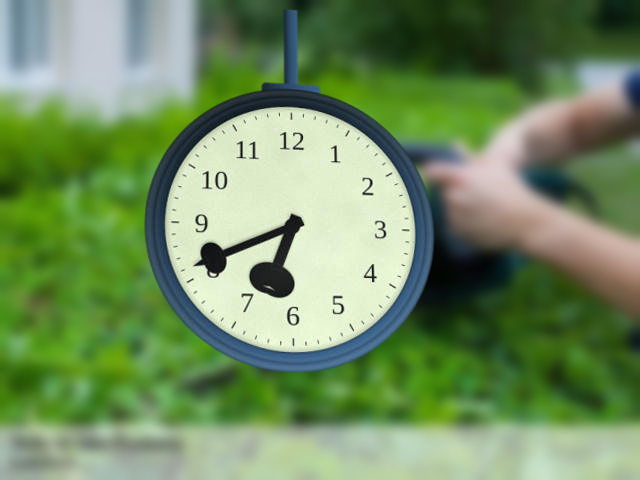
6:41
